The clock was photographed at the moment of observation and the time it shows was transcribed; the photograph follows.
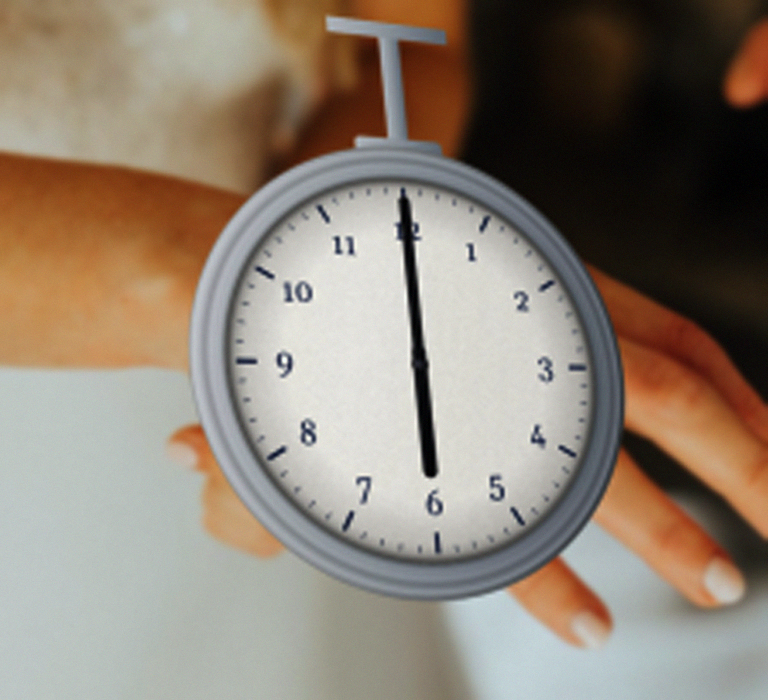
6:00
